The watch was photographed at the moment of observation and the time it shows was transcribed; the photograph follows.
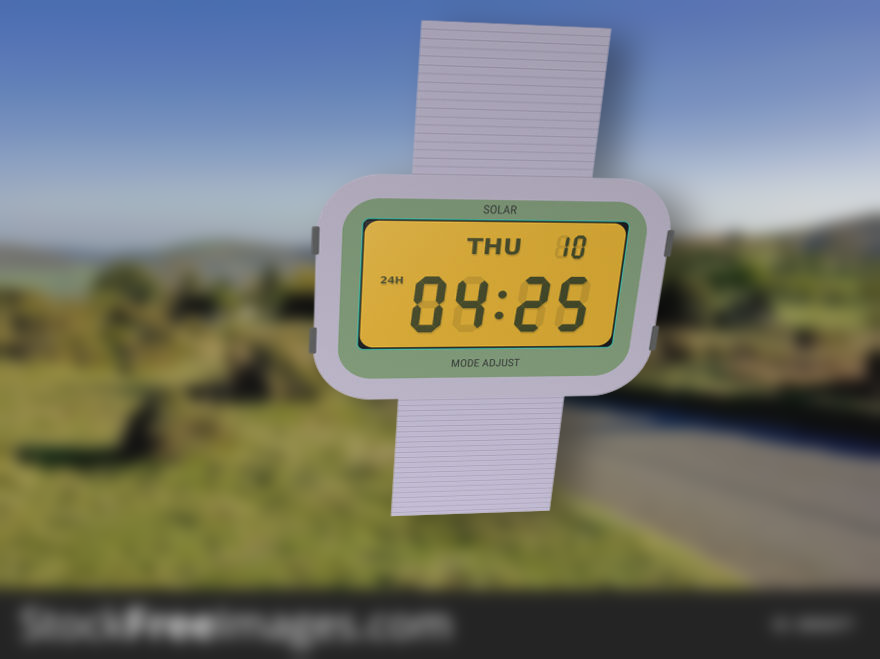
4:25
